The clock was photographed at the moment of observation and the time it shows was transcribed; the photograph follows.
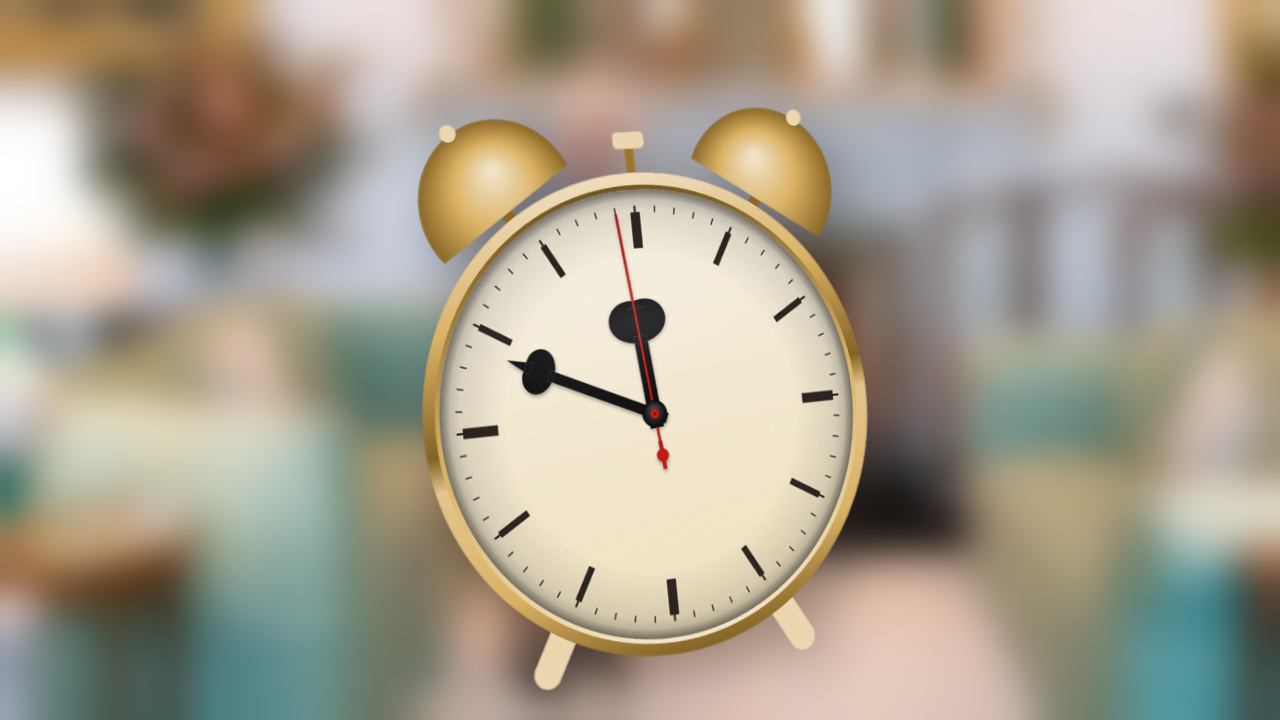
11:48:59
